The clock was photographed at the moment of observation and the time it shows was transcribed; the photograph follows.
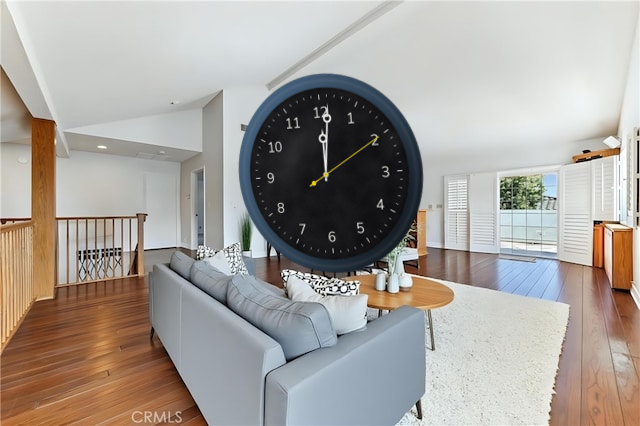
12:01:10
